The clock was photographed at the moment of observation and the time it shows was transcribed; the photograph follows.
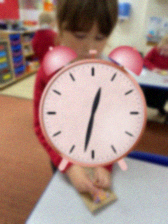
12:32
